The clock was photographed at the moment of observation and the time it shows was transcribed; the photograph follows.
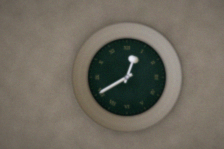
12:40
